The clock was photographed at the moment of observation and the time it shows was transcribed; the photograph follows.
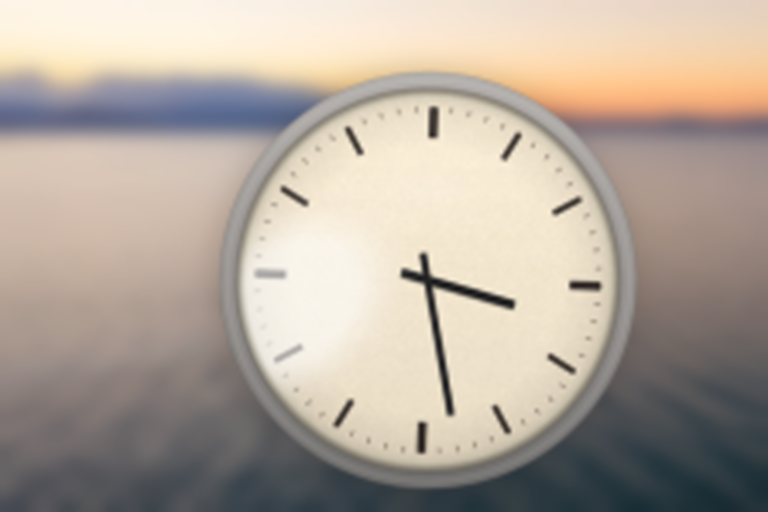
3:28
